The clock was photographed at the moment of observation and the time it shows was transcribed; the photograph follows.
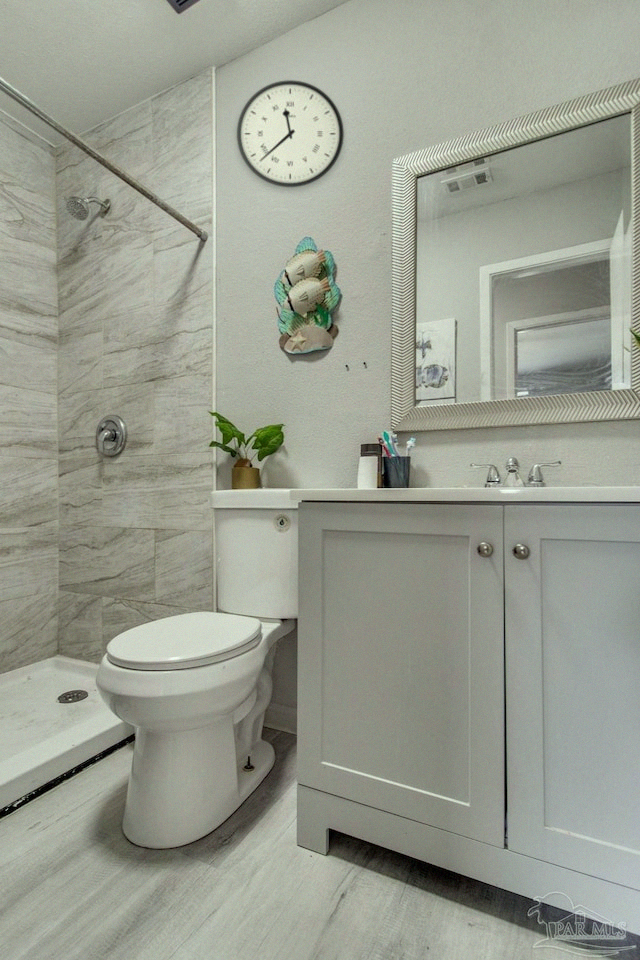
11:38
